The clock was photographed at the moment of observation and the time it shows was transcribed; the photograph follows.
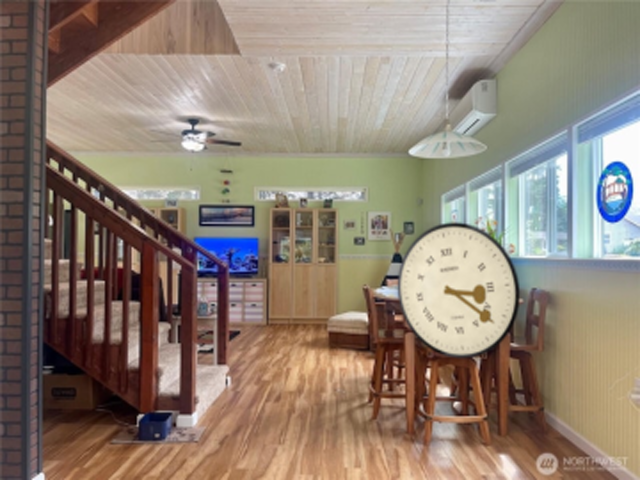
3:22
